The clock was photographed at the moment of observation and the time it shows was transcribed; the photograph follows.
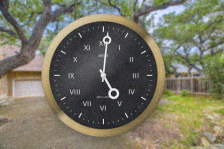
5:01
